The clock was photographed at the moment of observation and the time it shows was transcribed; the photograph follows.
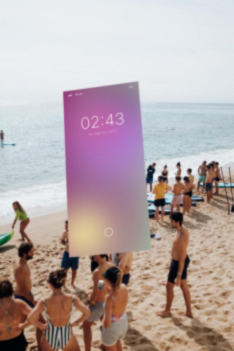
2:43
